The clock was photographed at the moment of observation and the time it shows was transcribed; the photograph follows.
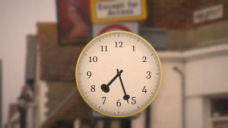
7:27
